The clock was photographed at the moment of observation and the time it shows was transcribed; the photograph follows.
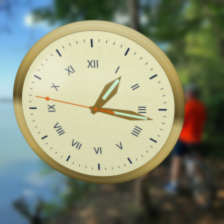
1:16:47
